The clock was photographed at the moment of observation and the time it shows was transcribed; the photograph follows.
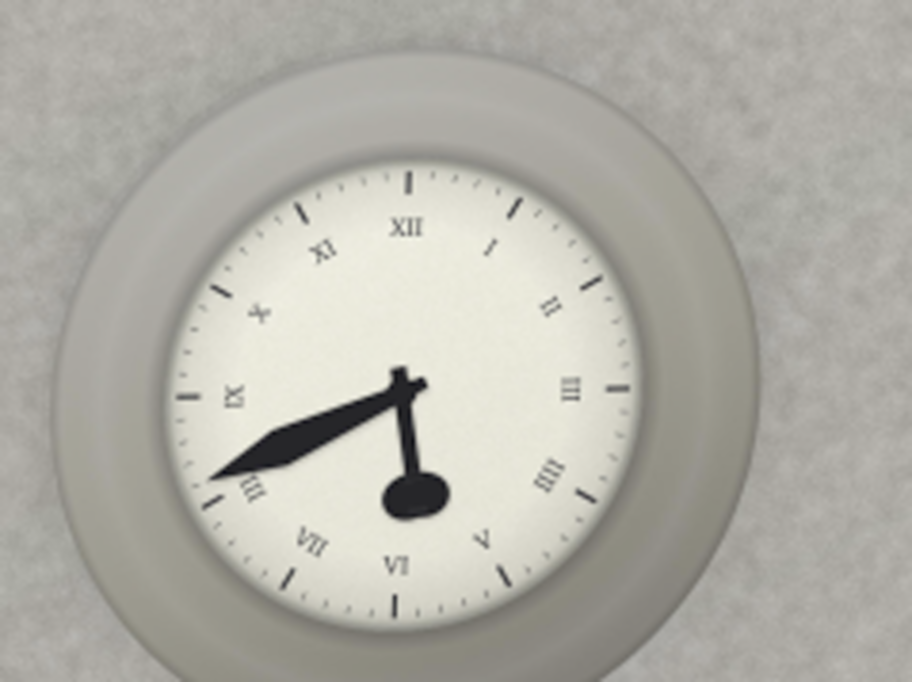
5:41
